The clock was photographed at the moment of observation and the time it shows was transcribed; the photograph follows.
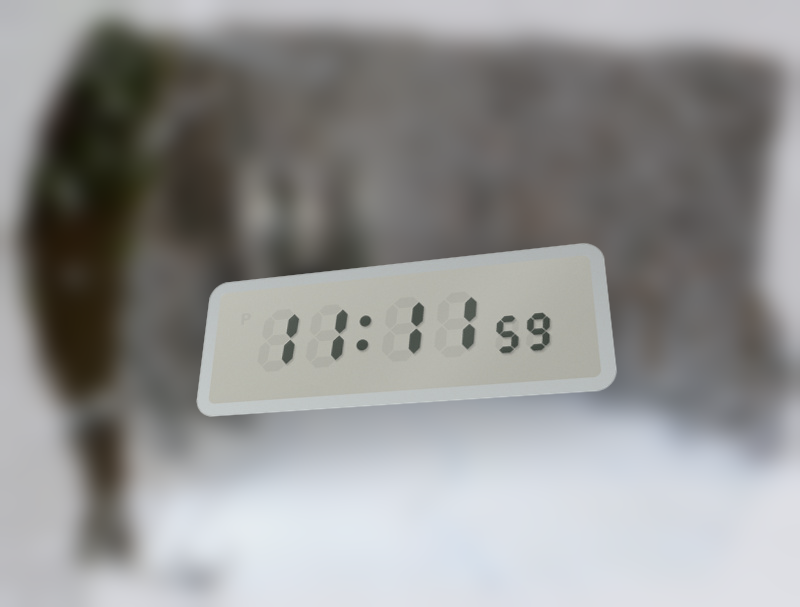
11:11:59
